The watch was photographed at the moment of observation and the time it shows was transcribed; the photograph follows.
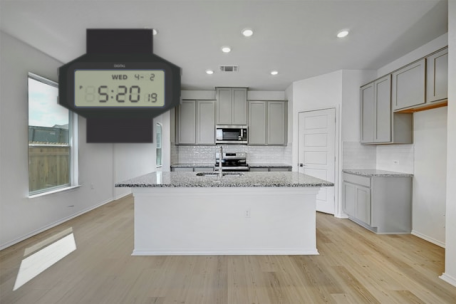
5:20:19
